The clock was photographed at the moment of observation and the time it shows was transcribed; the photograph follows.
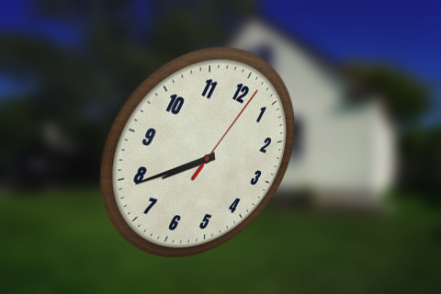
7:39:02
